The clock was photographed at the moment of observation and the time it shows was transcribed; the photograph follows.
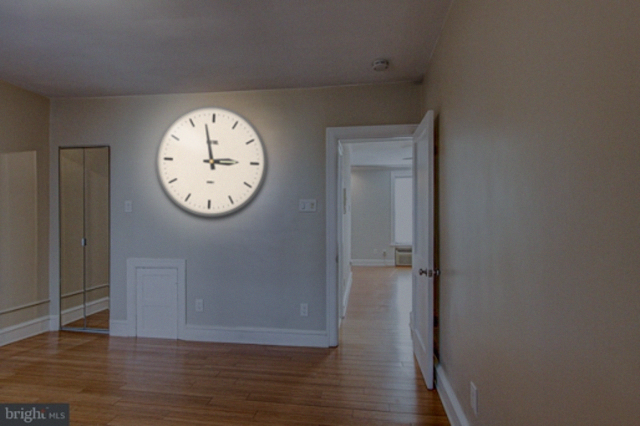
2:58
